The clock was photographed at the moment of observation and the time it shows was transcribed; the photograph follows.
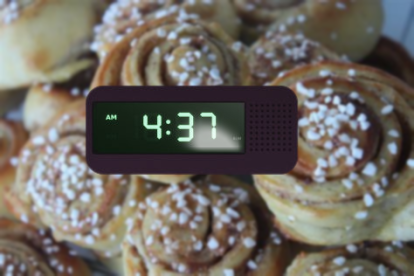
4:37
